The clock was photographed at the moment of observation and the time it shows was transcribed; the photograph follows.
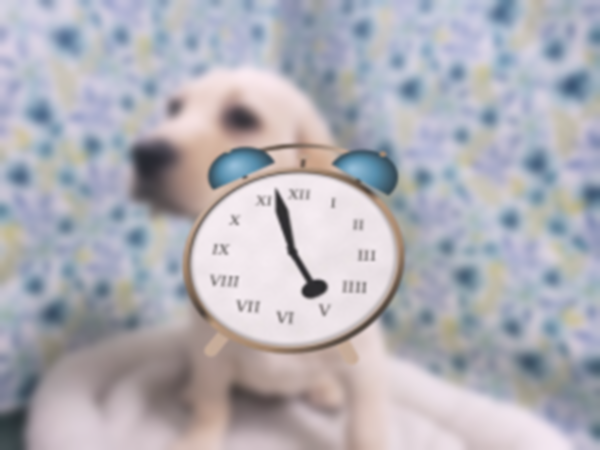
4:57
